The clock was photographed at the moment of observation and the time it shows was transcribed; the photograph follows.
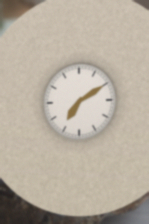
7:10
